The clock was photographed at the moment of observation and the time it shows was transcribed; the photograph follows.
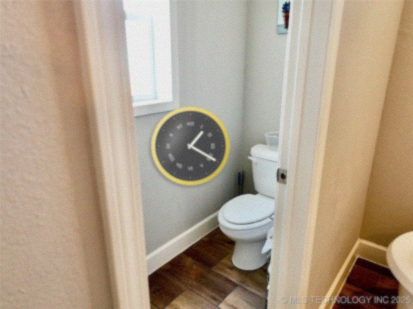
1:20
